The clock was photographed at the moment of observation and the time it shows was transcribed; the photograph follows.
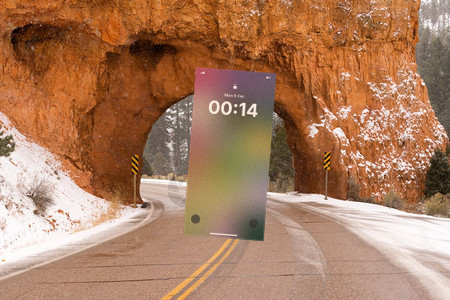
0:14
